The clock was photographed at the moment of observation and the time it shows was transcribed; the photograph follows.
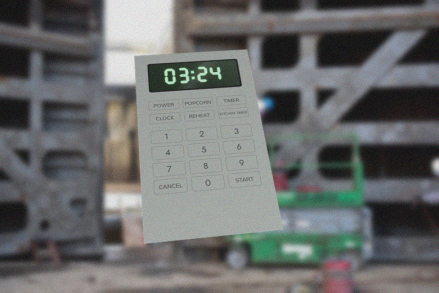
3:24
